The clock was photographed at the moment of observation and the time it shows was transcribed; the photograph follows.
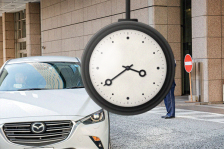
3:39
